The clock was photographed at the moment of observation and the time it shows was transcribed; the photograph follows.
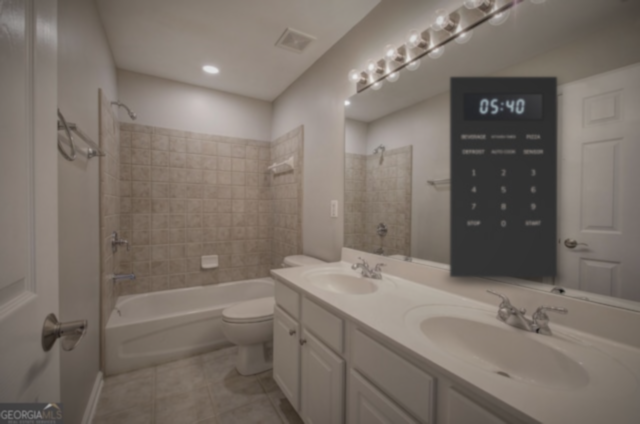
5:40
